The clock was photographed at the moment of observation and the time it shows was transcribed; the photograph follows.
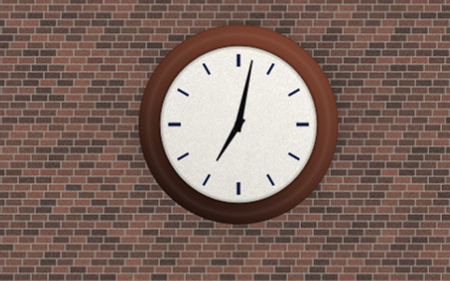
7:02
